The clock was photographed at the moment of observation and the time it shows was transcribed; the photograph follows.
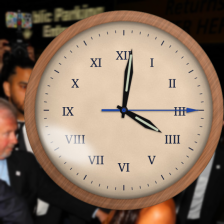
4:01:15
